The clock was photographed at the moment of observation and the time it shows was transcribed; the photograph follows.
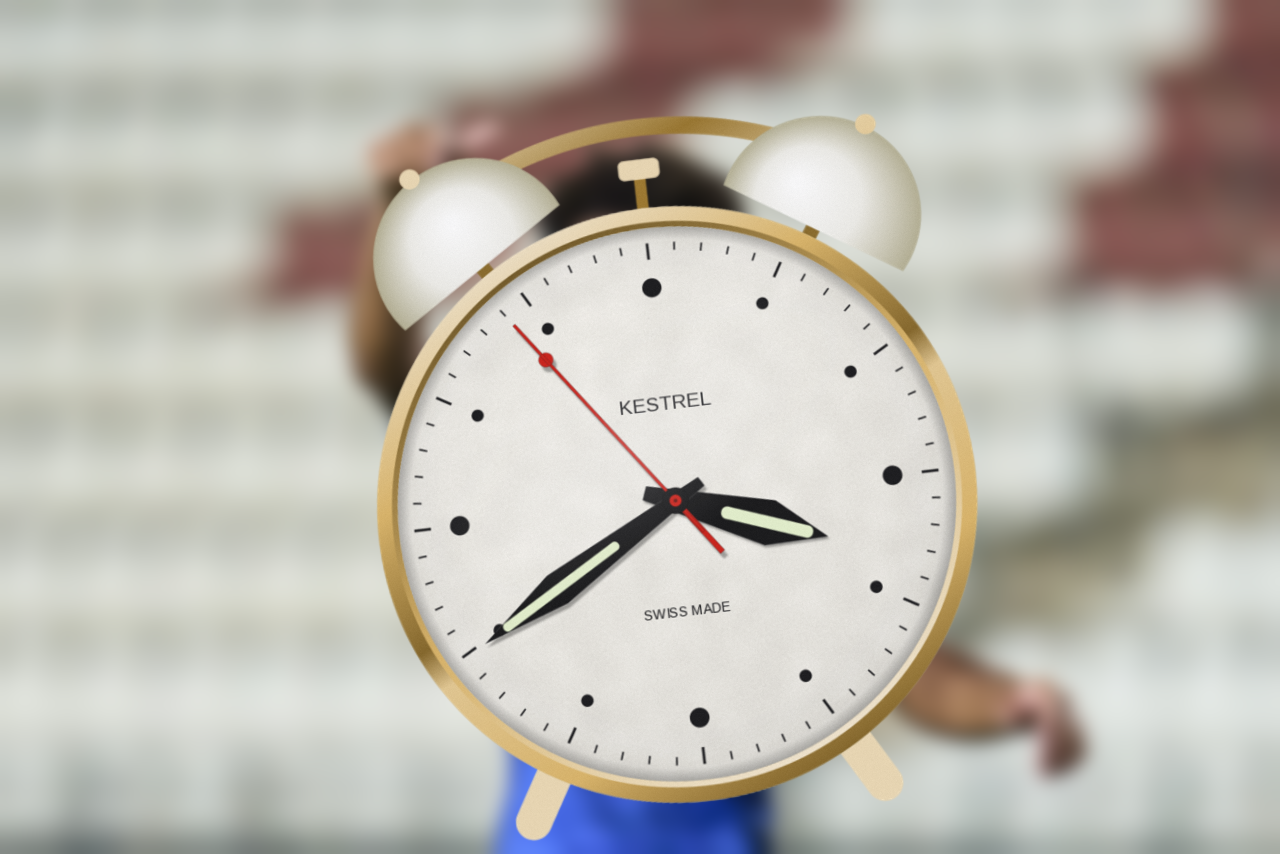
3:39:54
